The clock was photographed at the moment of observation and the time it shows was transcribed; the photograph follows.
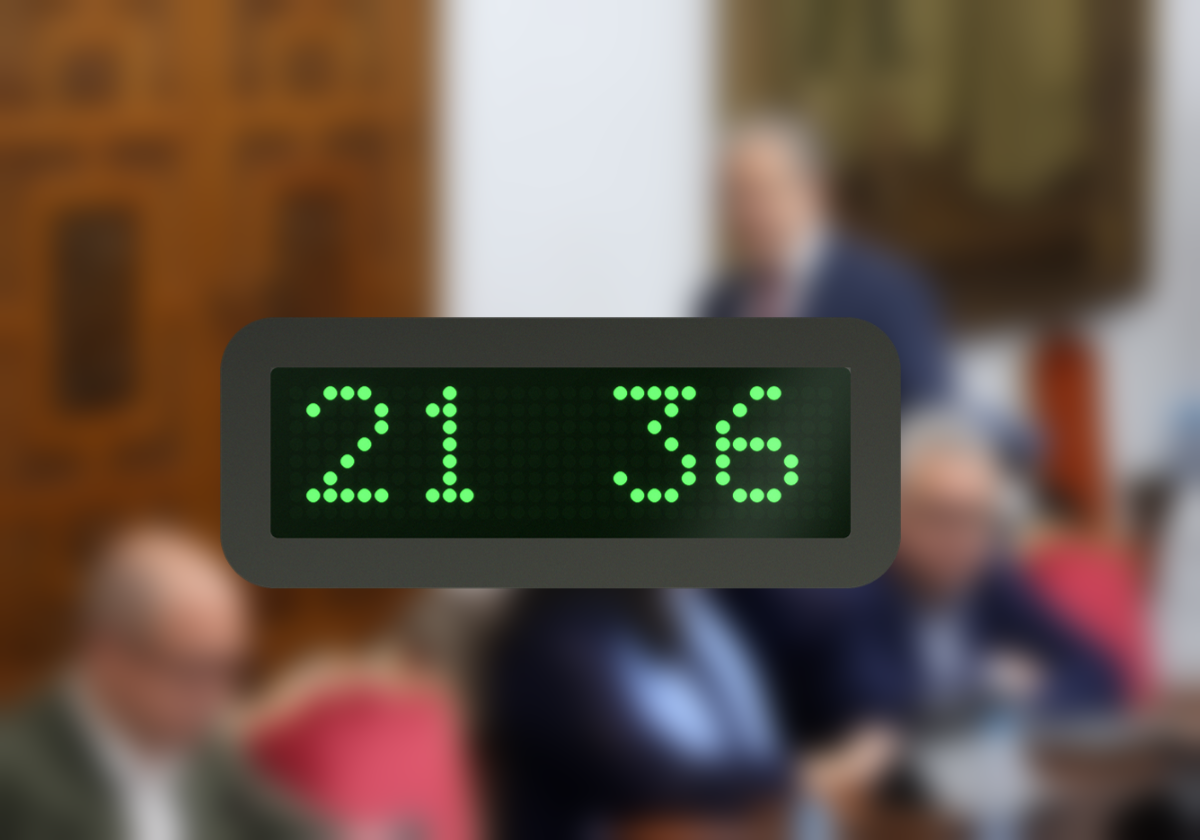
21:36
